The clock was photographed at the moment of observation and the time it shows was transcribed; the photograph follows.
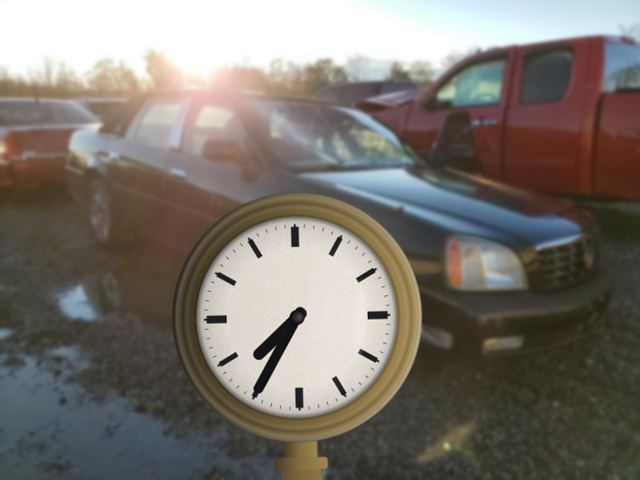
7:35
